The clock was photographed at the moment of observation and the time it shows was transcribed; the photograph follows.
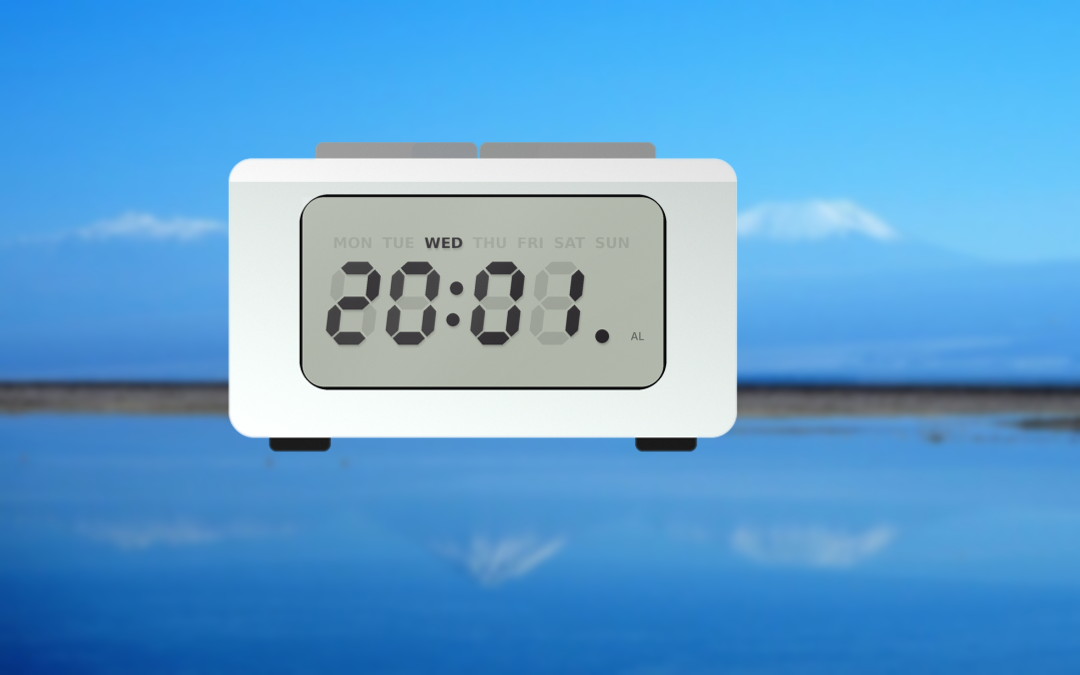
20:01
